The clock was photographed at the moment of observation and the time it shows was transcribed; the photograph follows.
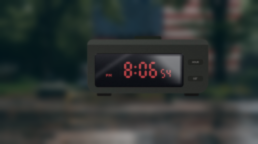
8:06:54
